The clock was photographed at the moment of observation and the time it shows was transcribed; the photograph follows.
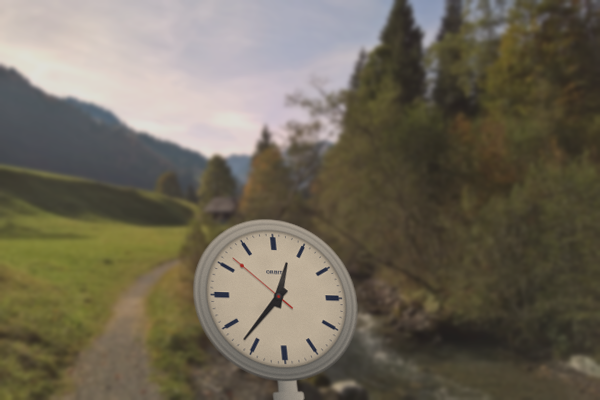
12:36:52
